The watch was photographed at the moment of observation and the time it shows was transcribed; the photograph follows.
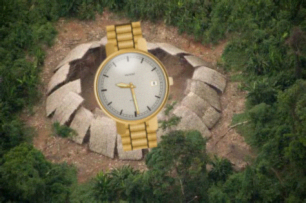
9:29
